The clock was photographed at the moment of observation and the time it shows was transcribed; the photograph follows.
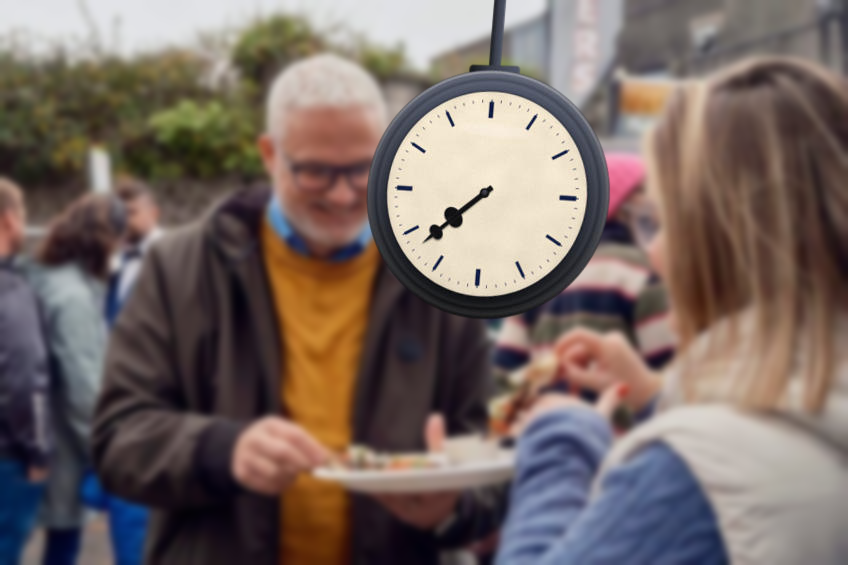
7:38
